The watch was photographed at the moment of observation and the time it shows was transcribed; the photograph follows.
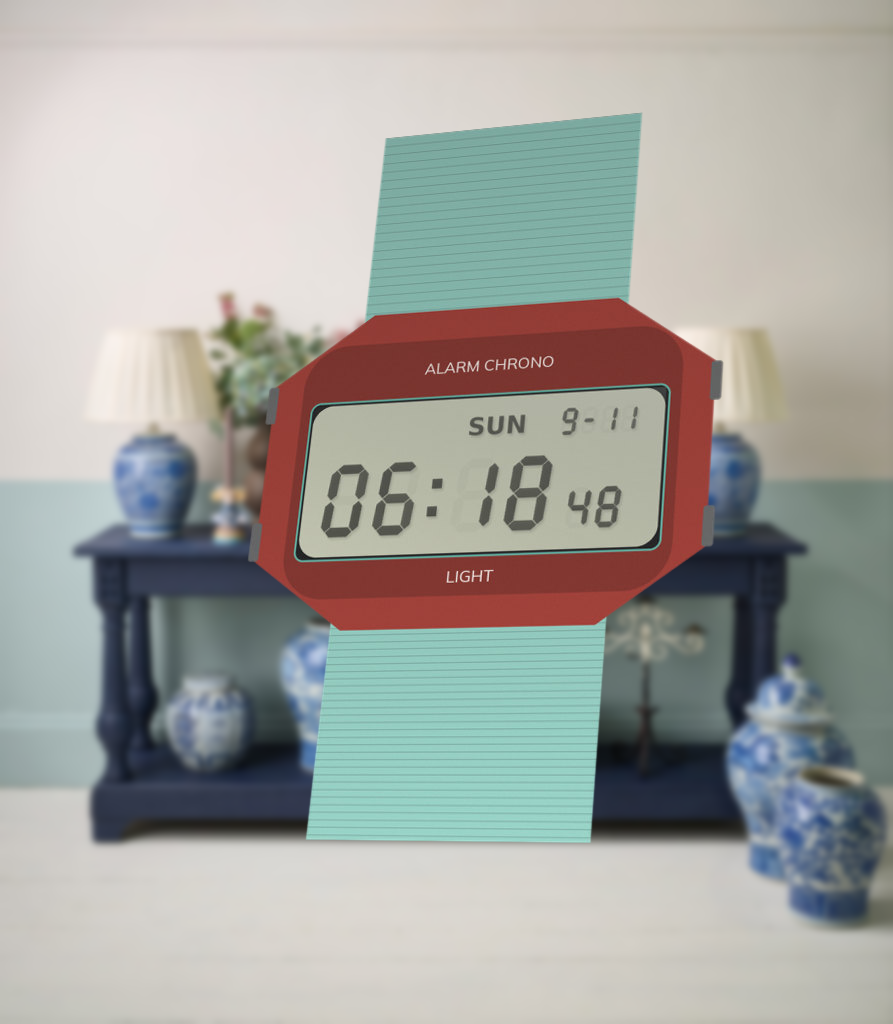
6:18:48
